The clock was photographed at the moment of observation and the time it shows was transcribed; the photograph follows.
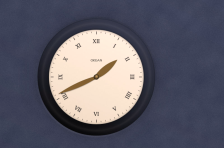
1:41
